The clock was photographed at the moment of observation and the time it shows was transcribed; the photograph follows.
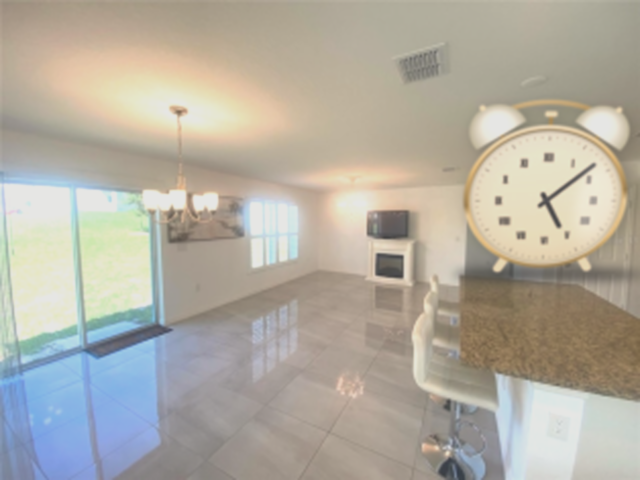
5:08
